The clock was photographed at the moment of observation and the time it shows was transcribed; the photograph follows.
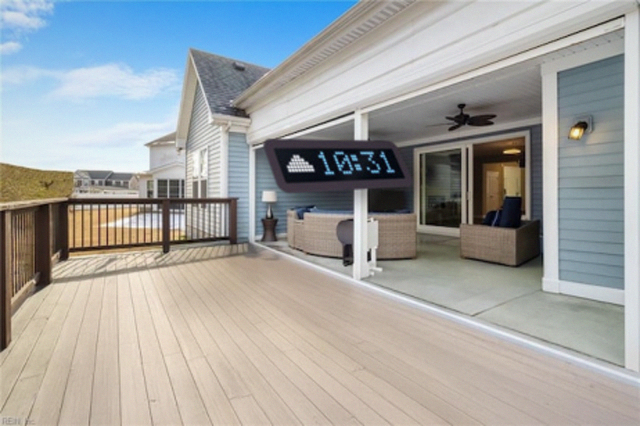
10:31
